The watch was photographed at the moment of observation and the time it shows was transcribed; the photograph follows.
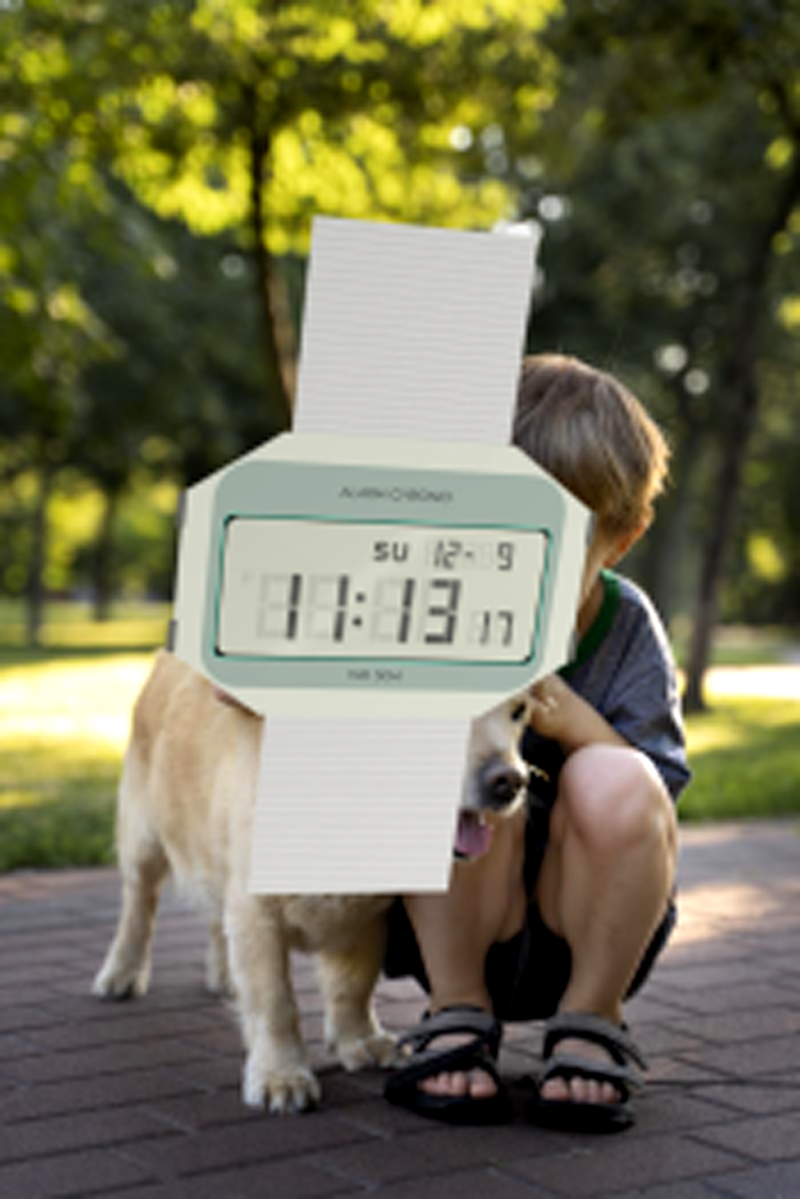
11:13:17
